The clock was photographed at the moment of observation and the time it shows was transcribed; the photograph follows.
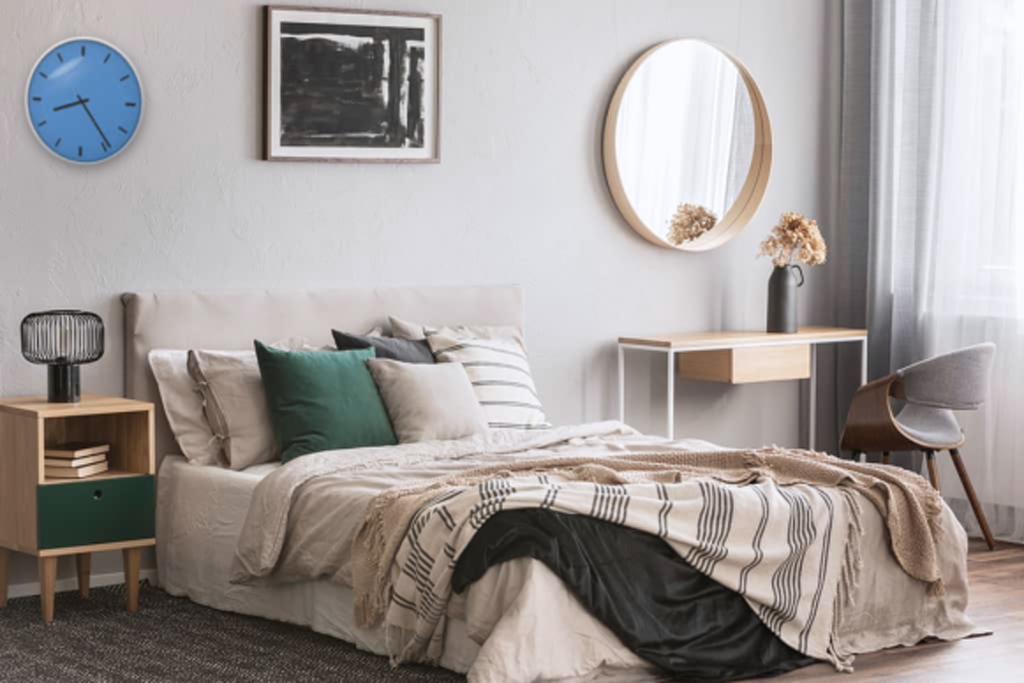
8:24
